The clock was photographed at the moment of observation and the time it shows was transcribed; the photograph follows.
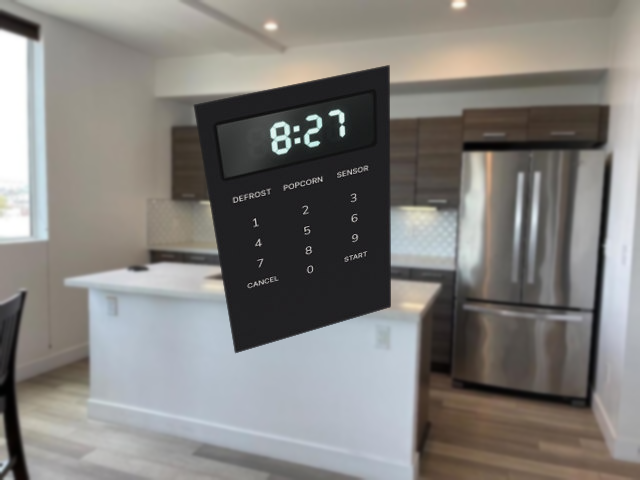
8:27
